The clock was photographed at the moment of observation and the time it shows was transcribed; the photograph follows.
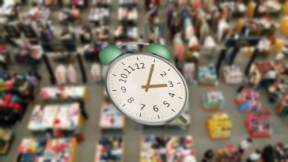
3:05
